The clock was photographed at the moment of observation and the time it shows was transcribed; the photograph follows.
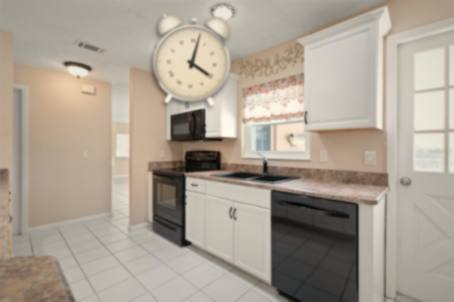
4:02
